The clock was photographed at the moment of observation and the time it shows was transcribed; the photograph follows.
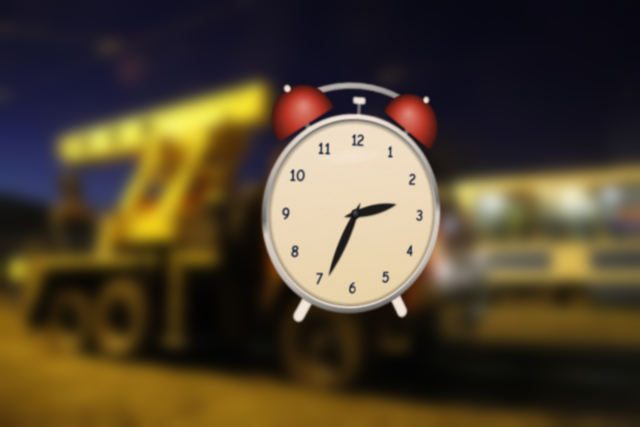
2:34
